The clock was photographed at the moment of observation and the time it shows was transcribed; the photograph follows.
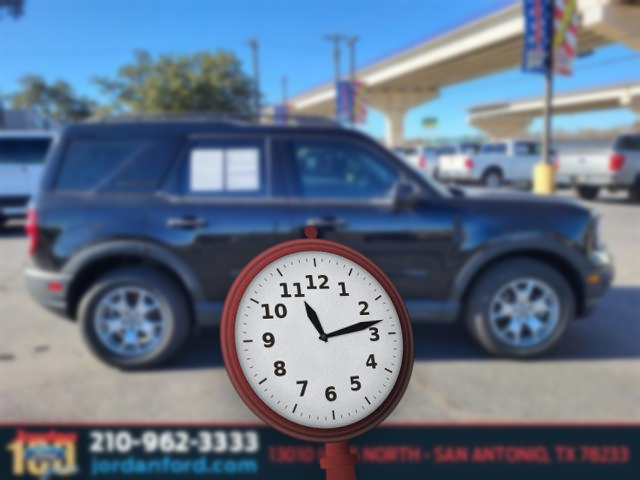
11:13
